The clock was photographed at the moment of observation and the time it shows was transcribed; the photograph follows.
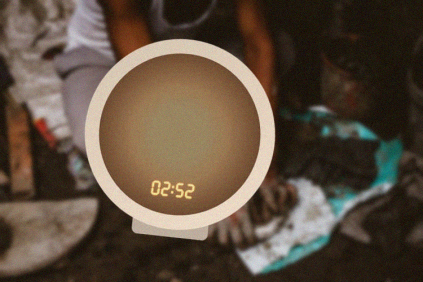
2:52
